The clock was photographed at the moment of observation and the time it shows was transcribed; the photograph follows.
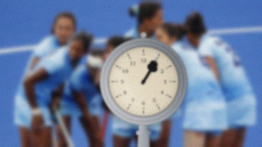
1:05
